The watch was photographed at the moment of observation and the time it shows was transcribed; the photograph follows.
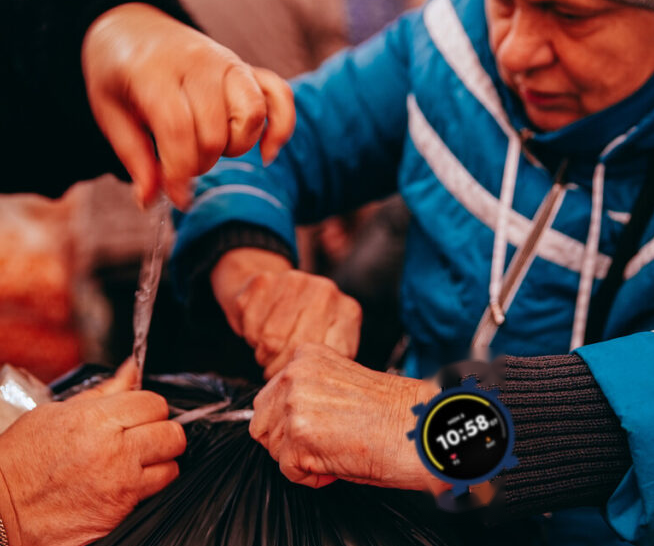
10:58
